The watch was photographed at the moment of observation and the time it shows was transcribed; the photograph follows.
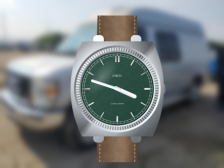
3:48
